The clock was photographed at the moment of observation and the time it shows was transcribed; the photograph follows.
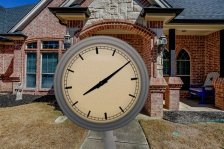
8:10
